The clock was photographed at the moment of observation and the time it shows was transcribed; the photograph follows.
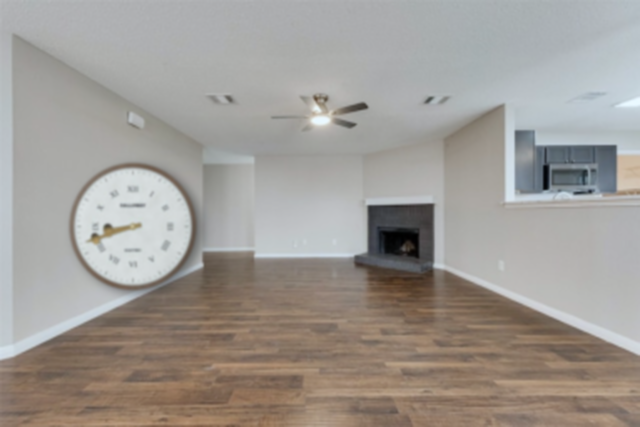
8:42
